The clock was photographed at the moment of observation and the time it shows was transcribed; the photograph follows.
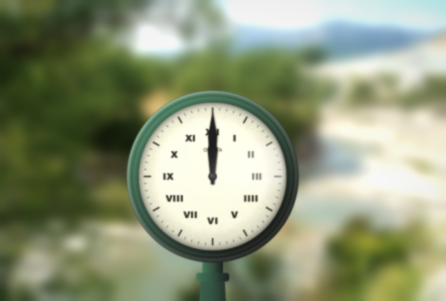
12:00
